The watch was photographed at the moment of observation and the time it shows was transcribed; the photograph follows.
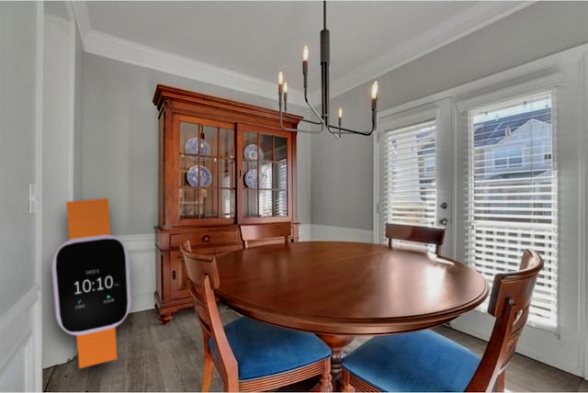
10:10
